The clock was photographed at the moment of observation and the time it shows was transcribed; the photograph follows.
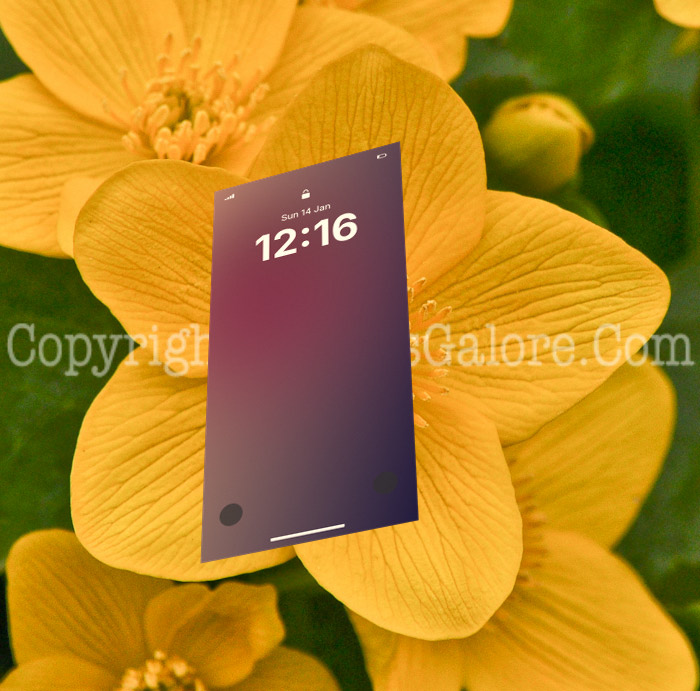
12:16
